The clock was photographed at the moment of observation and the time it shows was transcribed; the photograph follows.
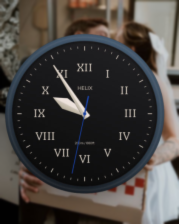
9:54:32
